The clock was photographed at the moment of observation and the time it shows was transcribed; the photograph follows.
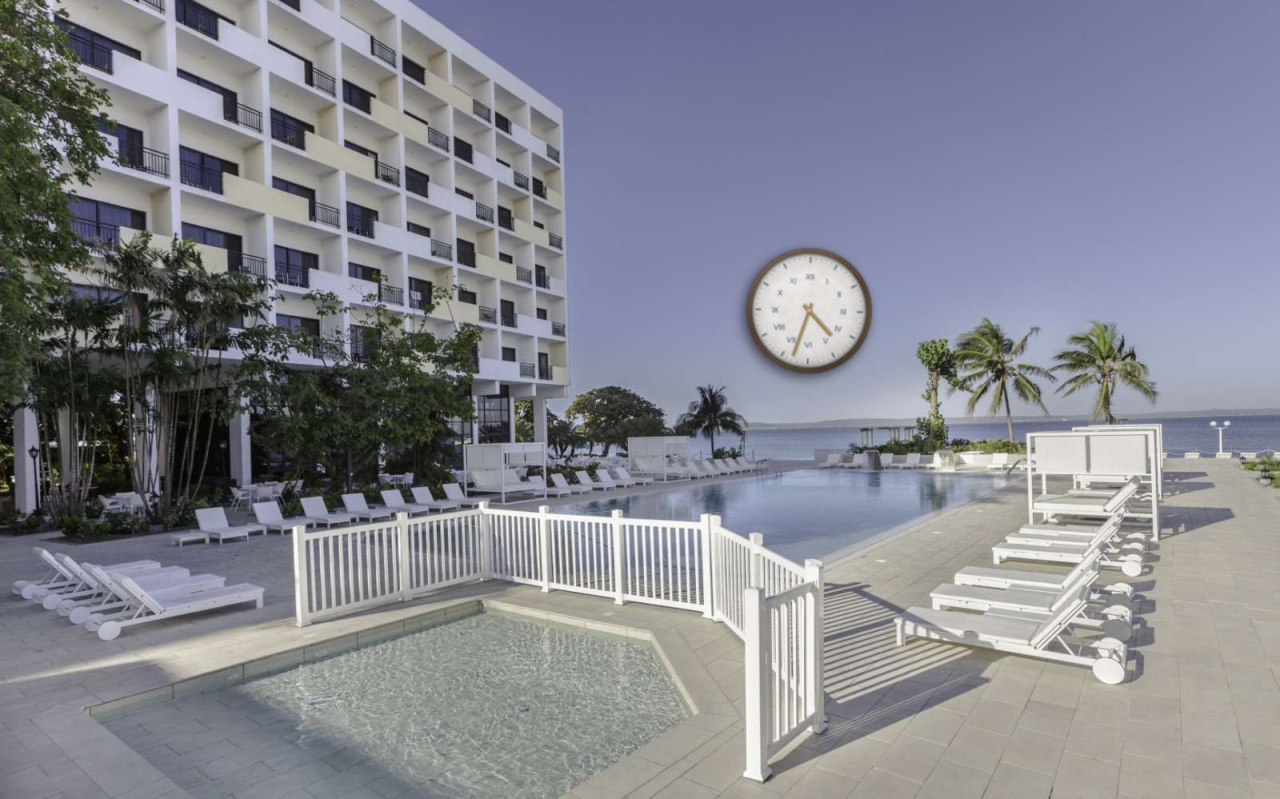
4:33
